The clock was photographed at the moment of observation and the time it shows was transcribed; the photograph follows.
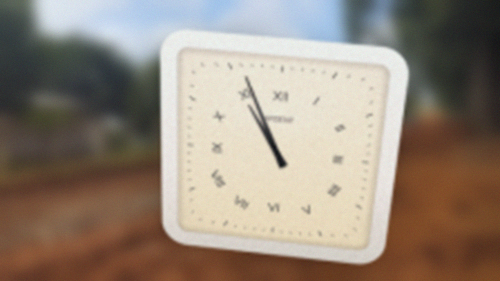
10:56
